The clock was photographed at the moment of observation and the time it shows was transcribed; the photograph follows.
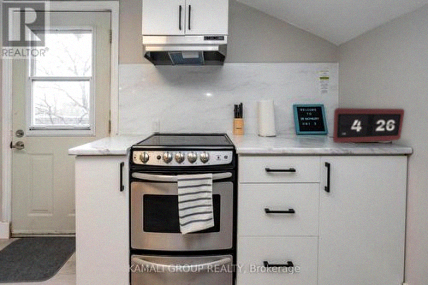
4:26
